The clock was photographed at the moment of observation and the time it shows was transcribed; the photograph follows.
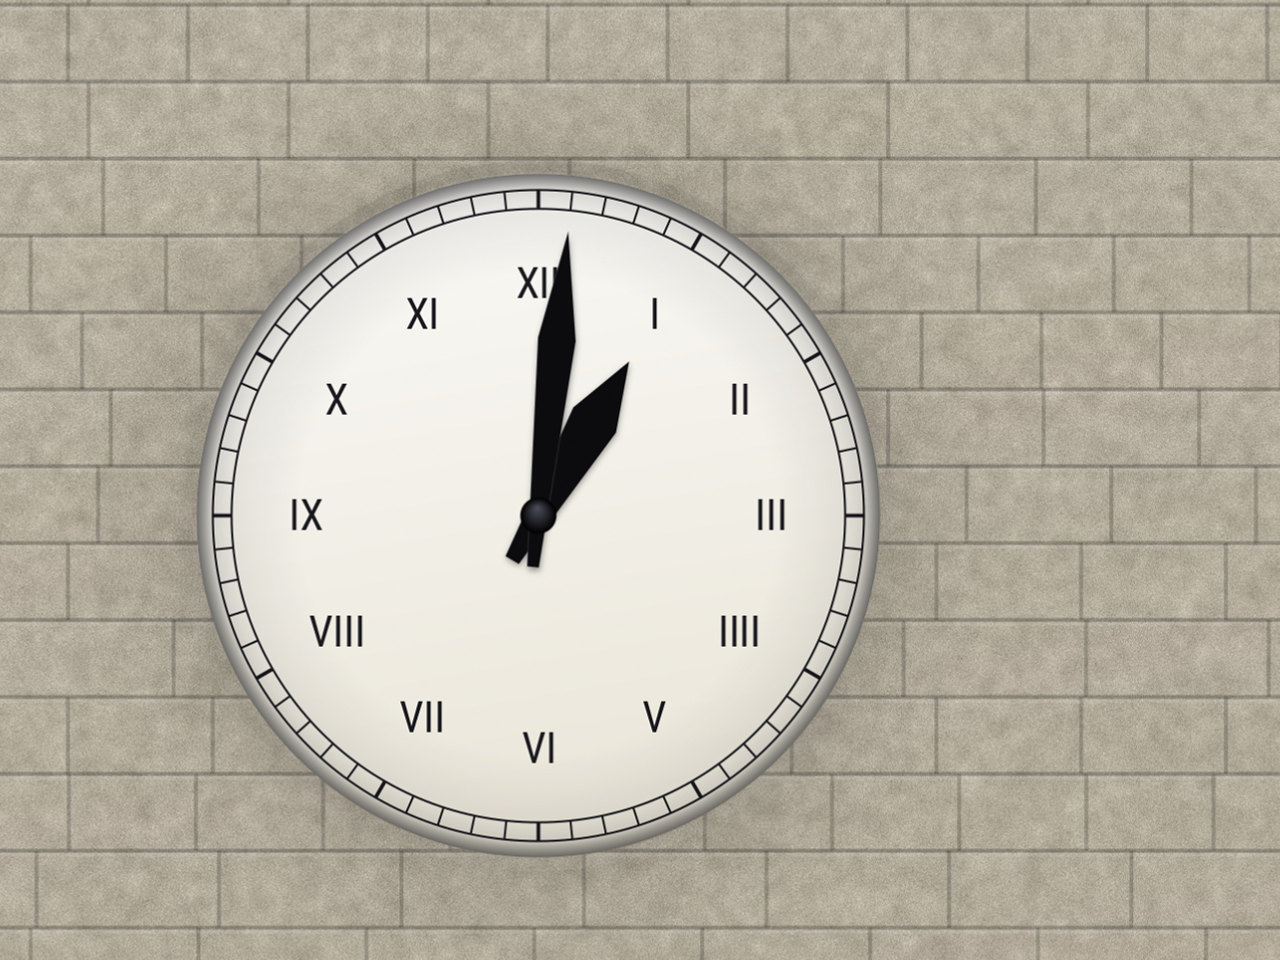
1:01
